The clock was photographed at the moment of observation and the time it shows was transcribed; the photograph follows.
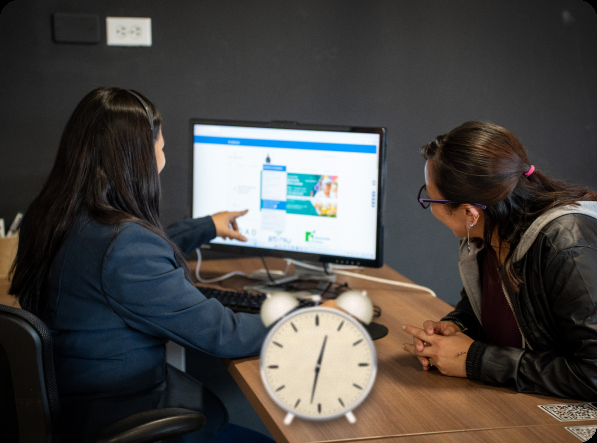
12:32
